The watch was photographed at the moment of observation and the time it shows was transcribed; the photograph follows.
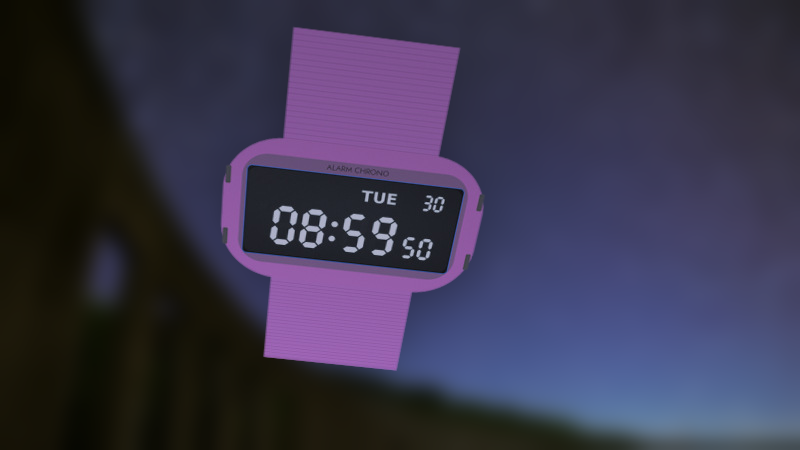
8:59:50
